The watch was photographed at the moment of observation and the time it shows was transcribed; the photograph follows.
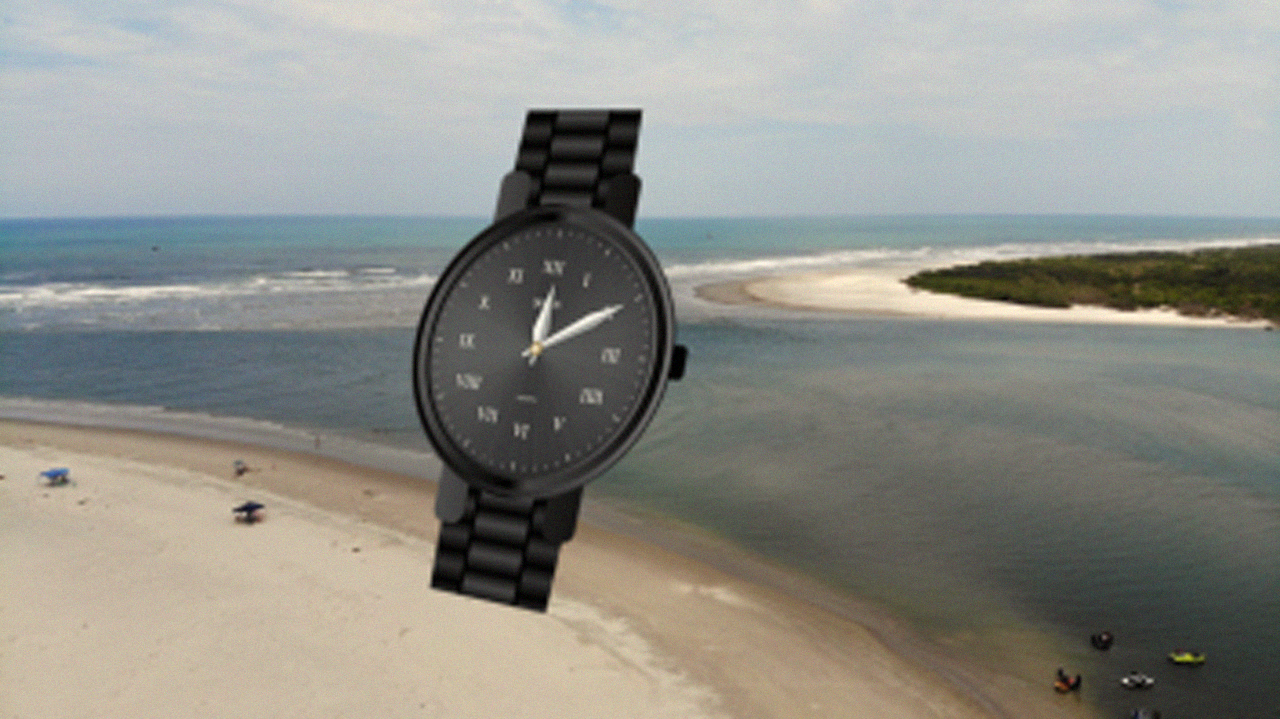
12:10
